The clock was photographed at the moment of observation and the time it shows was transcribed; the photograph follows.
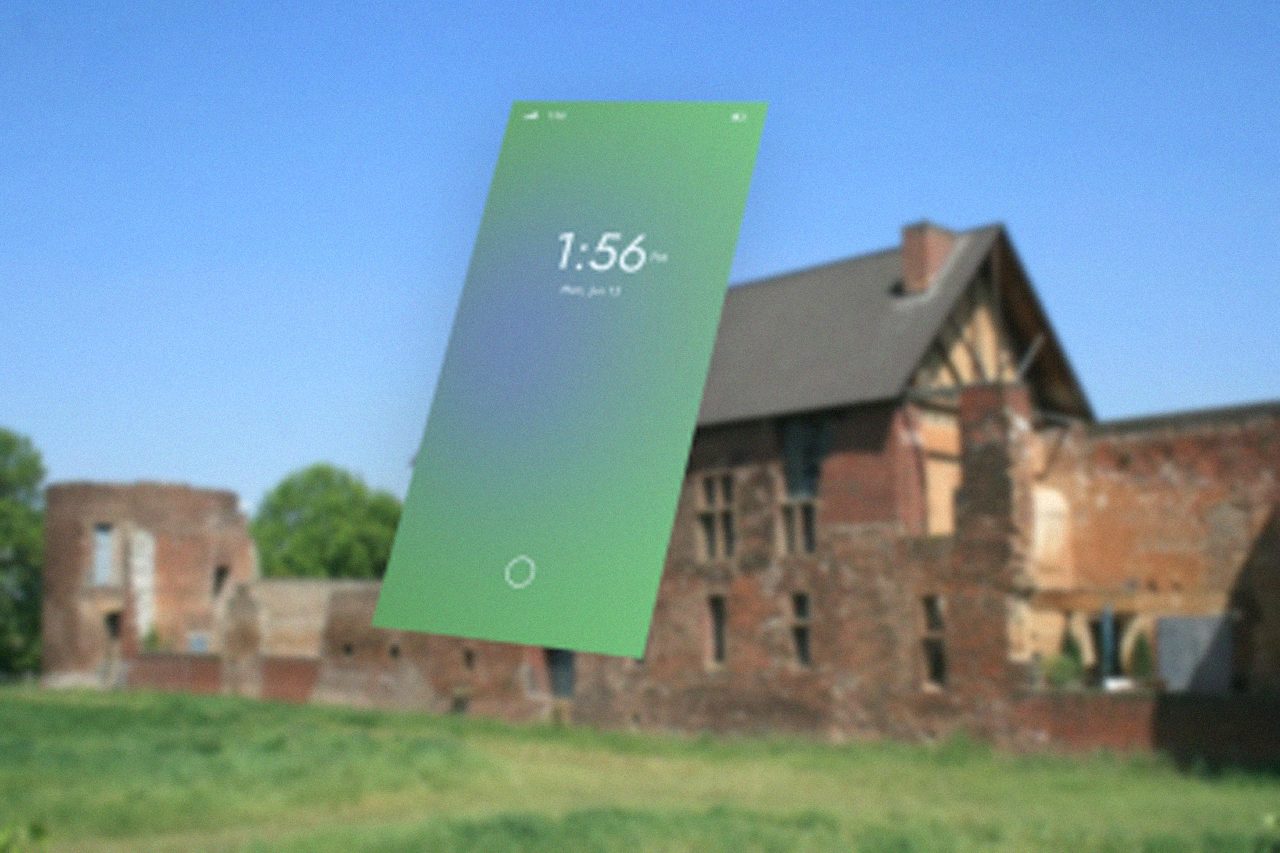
1:56
